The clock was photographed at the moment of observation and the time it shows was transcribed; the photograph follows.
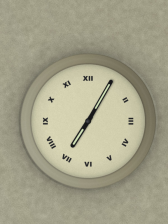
7:05
